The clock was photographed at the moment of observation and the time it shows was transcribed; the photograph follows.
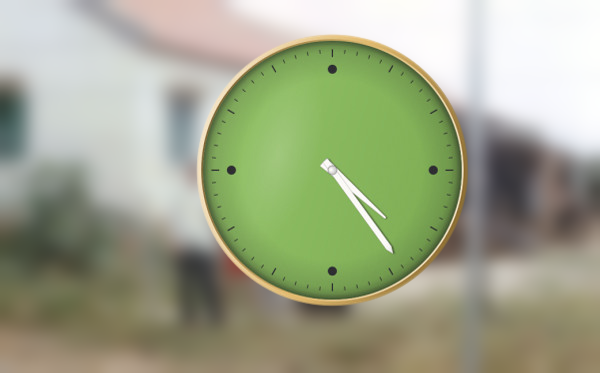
4:24
